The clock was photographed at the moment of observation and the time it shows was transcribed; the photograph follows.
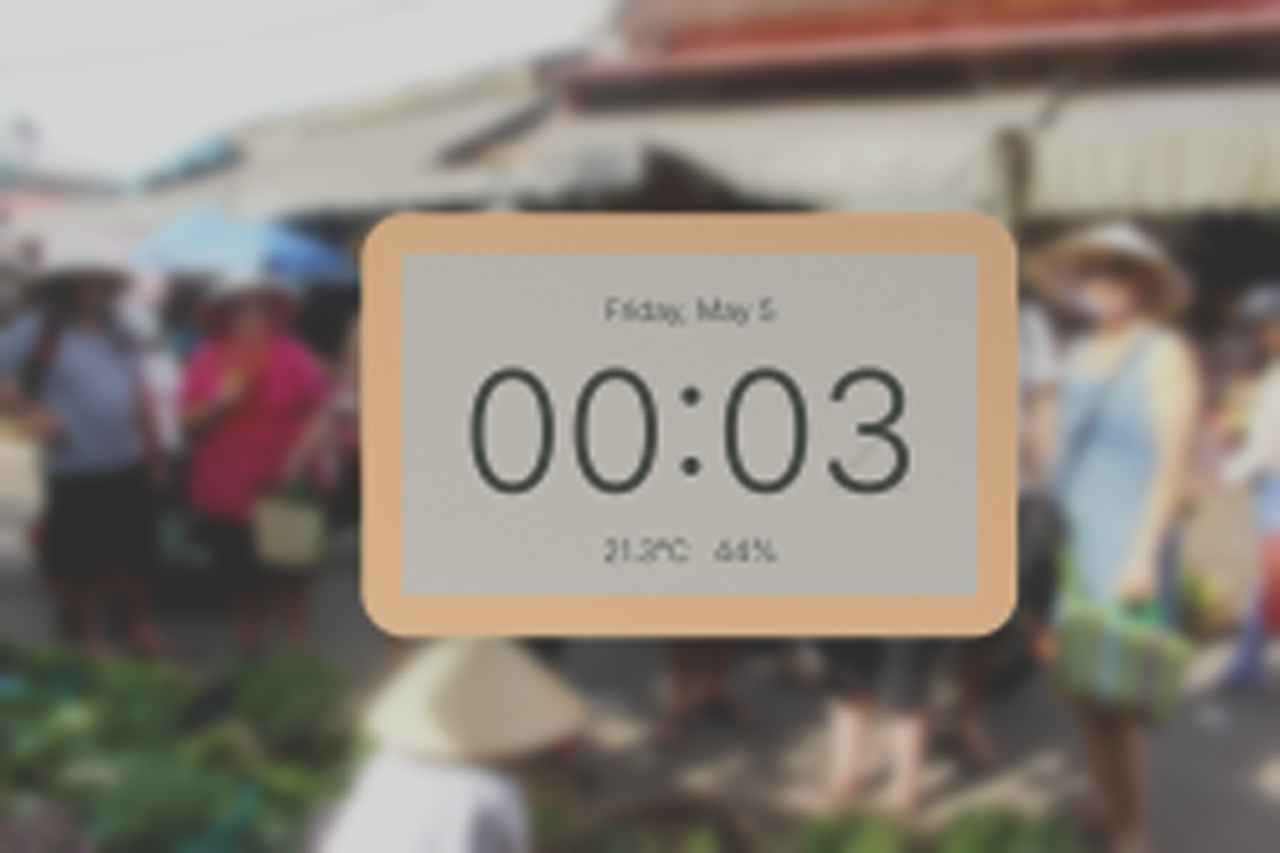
0:03
